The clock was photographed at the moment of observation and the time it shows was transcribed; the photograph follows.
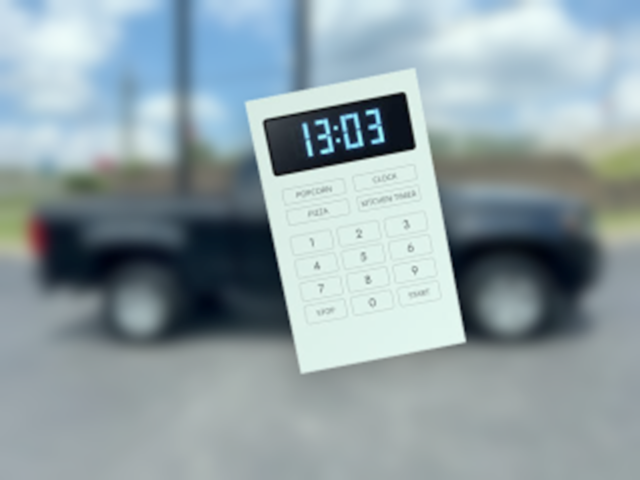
13:03
